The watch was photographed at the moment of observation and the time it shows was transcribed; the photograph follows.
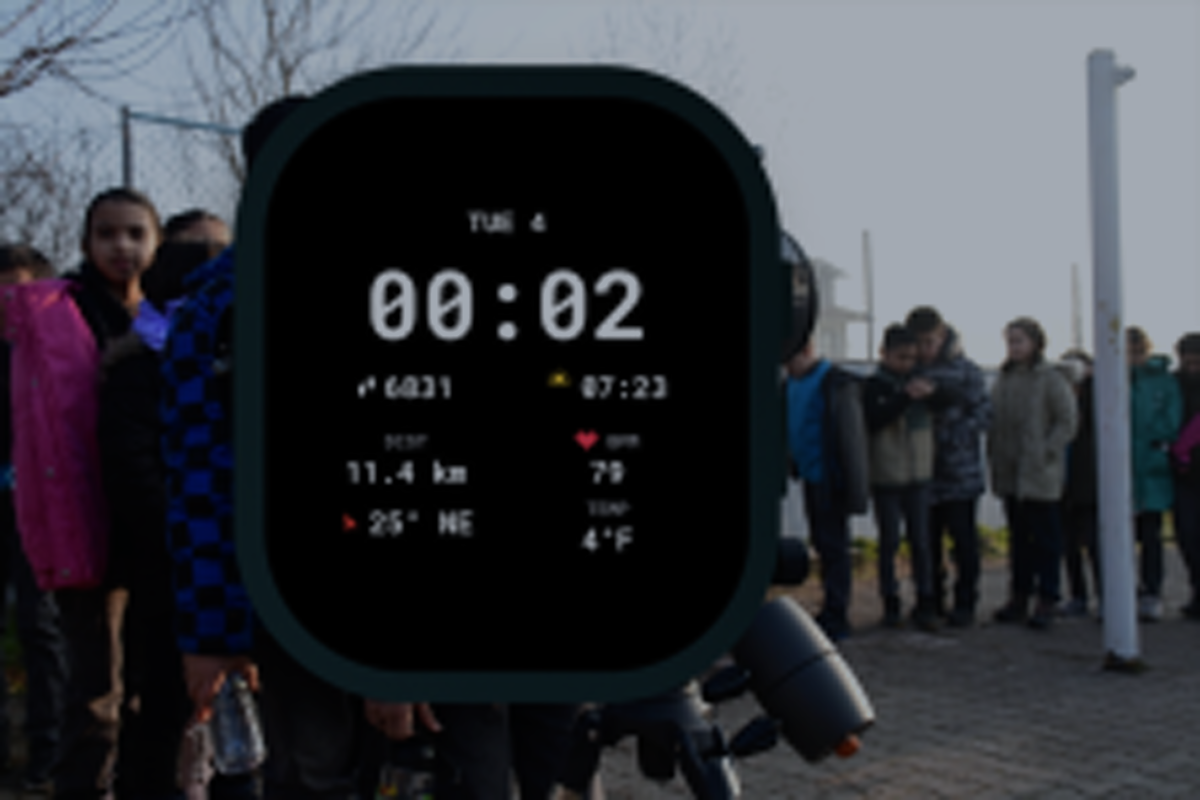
0:02
